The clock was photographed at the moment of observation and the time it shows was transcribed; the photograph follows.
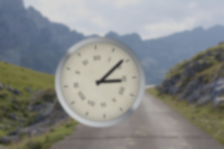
3:09
